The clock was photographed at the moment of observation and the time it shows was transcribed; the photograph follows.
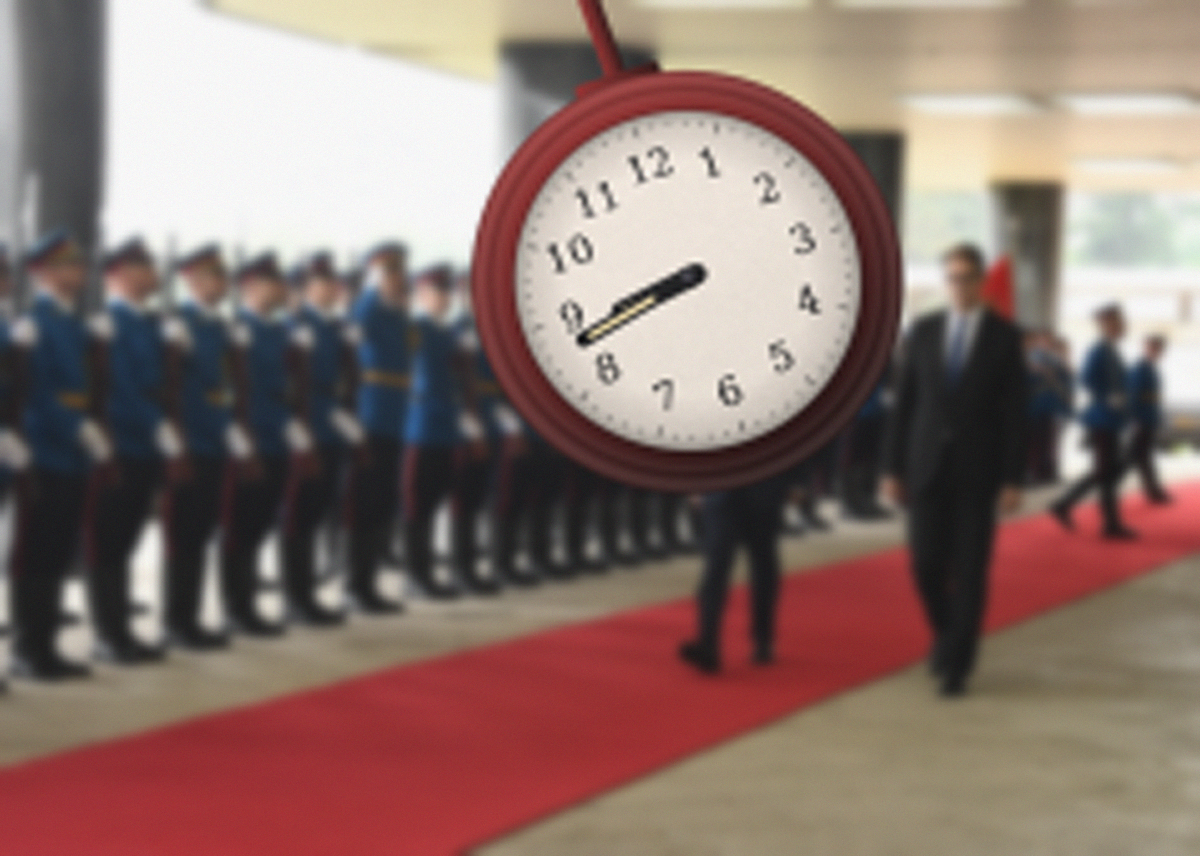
8:43
